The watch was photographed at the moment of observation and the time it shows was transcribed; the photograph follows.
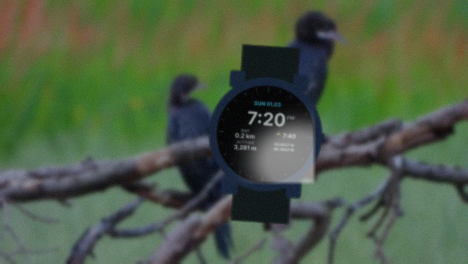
7:20
